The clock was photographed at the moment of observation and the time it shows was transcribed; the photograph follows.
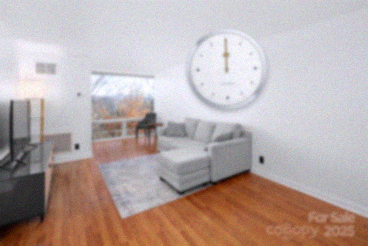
12:00
